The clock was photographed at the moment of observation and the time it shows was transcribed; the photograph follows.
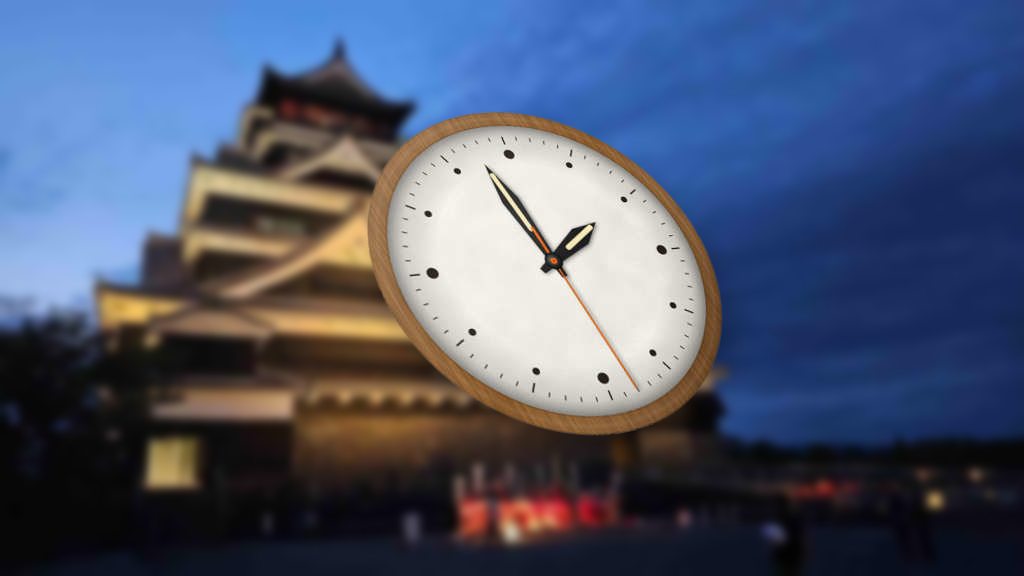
1:57:28
